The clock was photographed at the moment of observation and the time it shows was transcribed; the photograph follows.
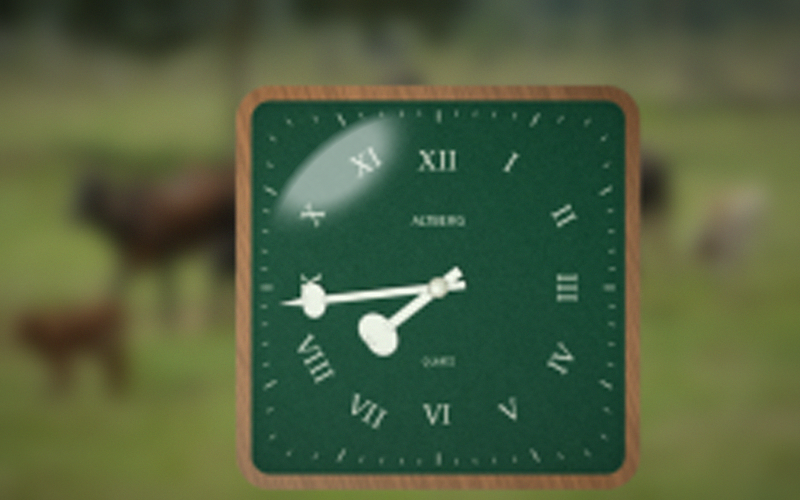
7:44
